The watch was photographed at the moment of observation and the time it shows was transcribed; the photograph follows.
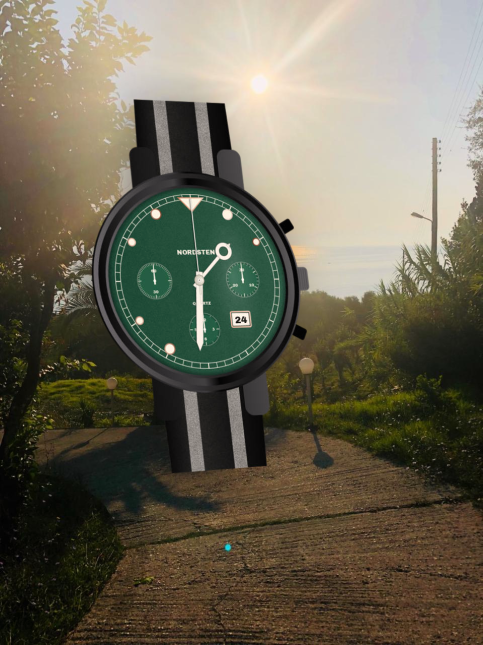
1:31
